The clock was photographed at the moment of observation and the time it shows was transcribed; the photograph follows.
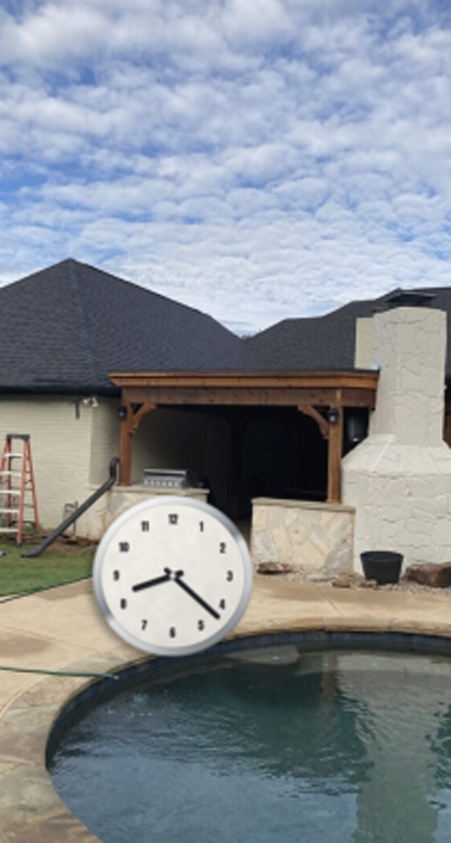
8:22
